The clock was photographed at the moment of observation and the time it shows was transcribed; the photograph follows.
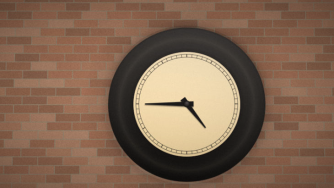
4:45
